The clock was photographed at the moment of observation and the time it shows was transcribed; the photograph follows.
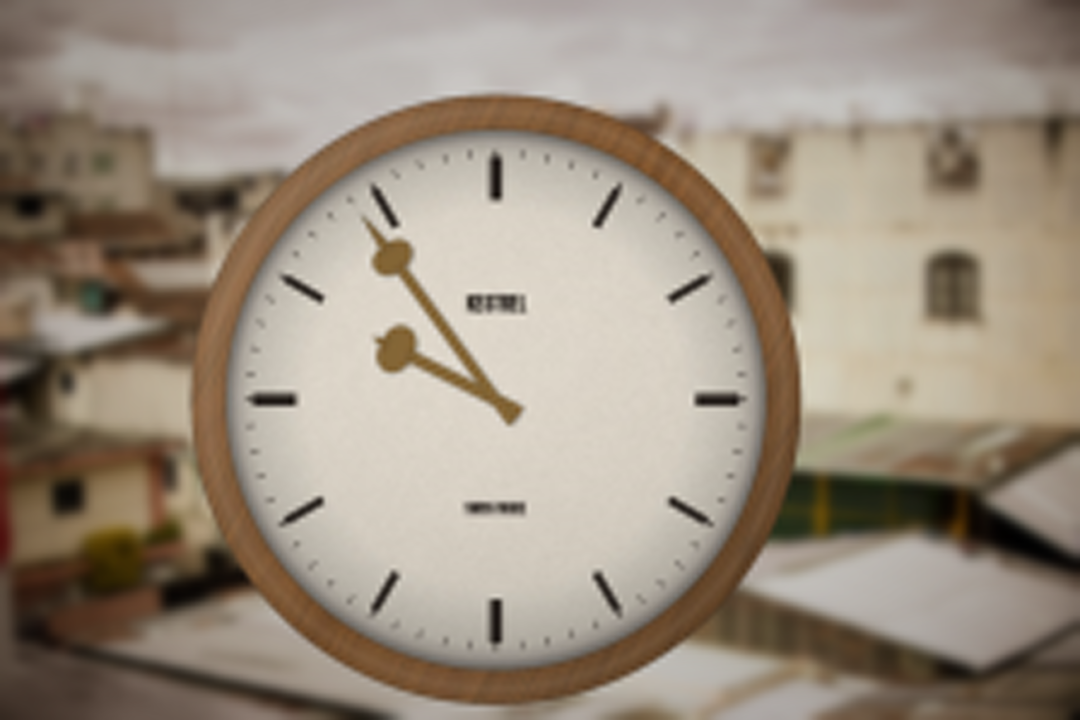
9:54
